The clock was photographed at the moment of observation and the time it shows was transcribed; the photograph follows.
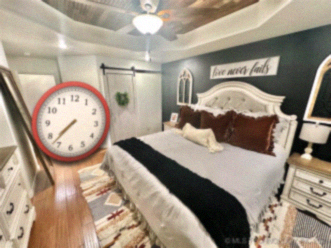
7:37
